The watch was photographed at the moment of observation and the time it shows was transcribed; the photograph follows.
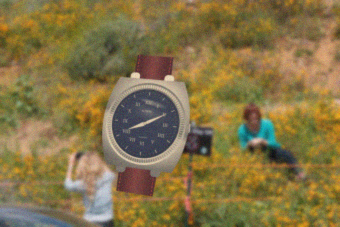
8:10
